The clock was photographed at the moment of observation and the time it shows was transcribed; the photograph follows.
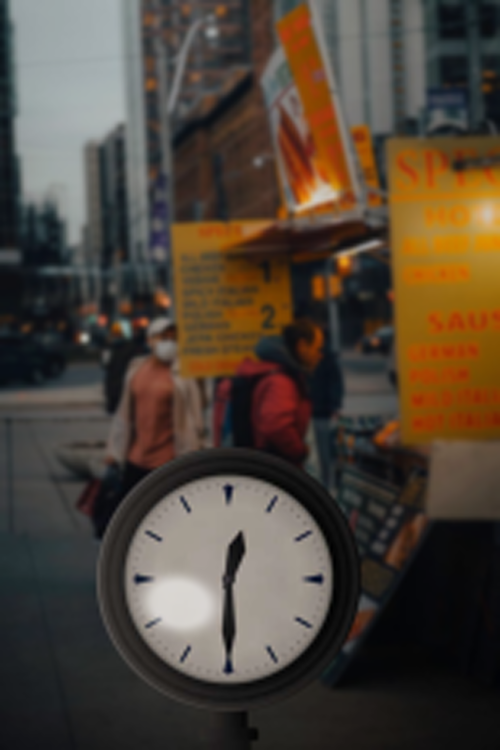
12:30
